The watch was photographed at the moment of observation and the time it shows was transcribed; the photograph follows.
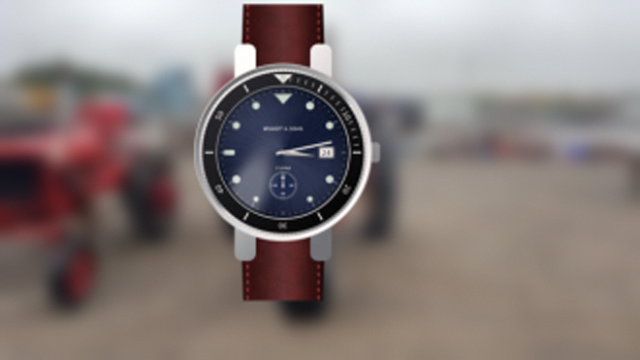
3:13
